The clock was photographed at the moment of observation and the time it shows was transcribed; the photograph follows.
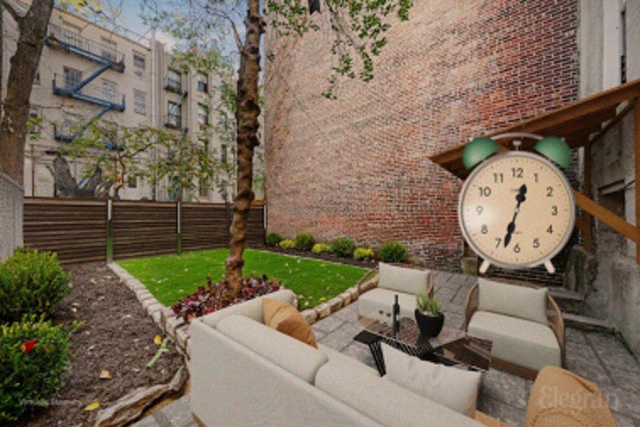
12:33
